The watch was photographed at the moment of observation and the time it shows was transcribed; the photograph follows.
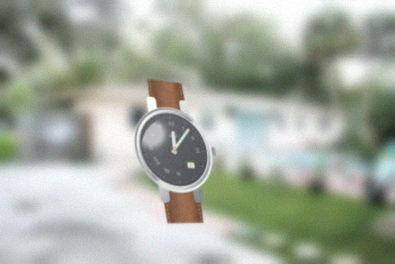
12:07
